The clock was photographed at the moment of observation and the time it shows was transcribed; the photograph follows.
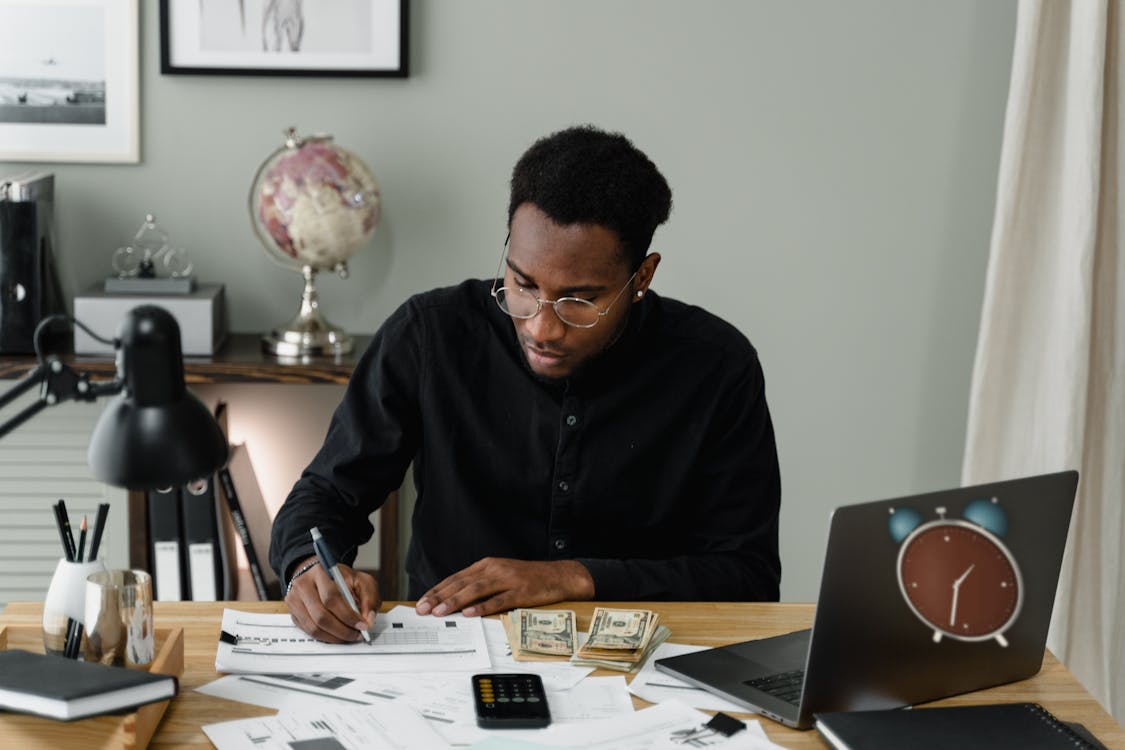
1:33
